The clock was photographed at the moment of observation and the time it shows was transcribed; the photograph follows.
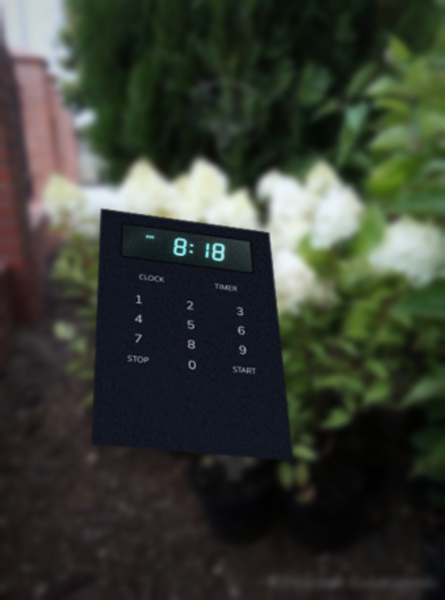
8:18
